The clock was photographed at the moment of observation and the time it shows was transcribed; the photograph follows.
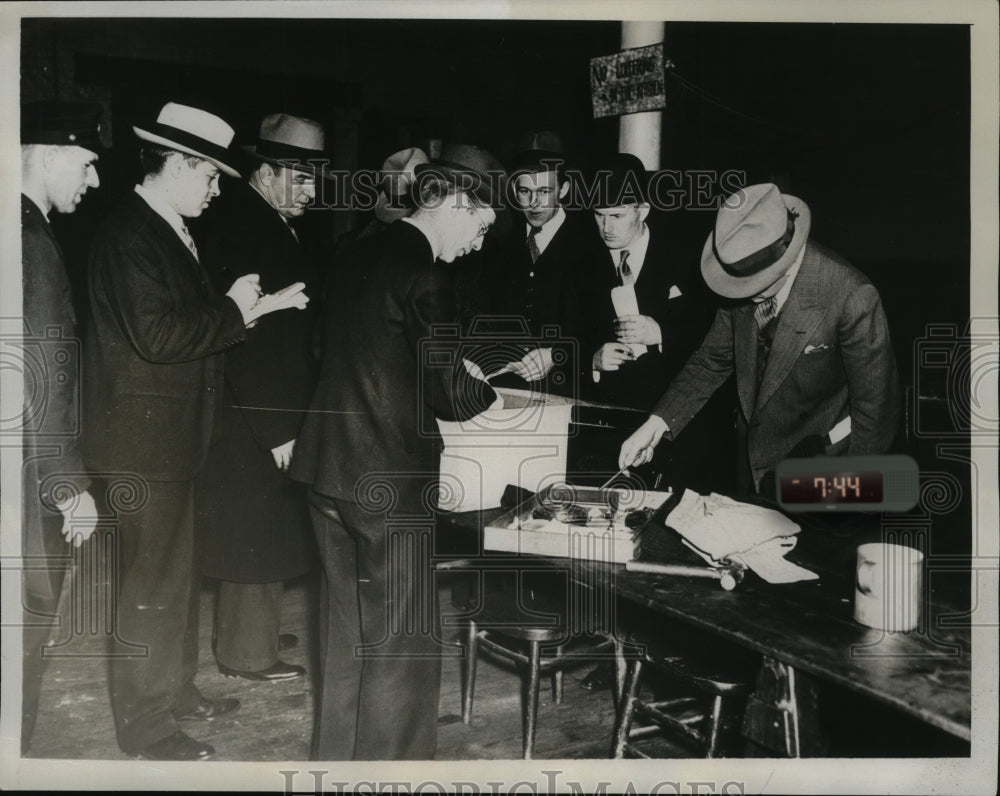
7:44
